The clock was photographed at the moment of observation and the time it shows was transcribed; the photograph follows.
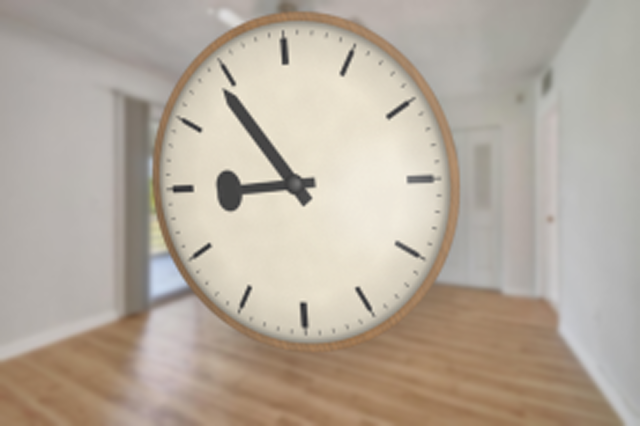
8:54
